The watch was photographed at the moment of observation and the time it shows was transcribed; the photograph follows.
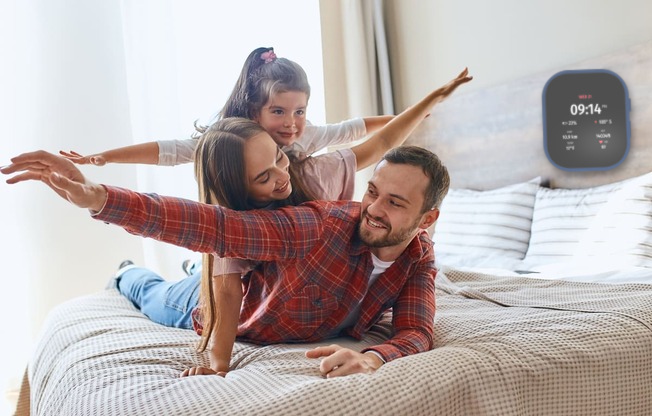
9:14
